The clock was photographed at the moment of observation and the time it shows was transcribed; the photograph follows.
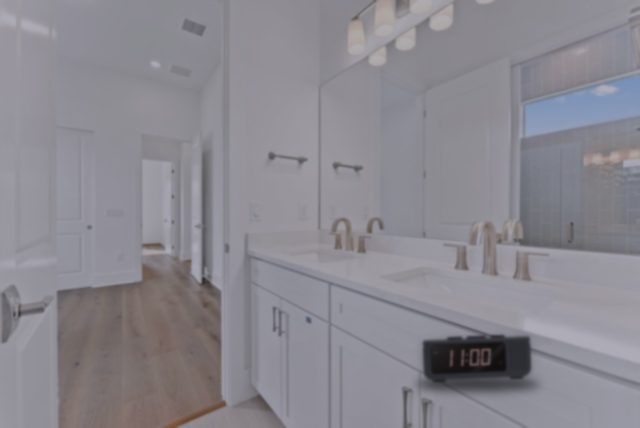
11:00
